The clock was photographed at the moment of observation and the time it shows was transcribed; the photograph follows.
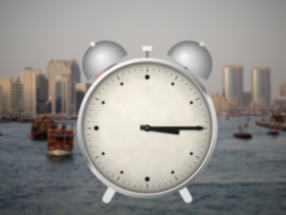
3:15
